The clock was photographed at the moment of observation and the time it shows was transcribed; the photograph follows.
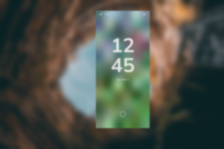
12:45
